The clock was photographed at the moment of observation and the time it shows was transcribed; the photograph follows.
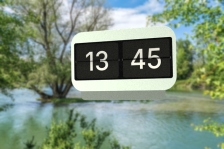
13:45
